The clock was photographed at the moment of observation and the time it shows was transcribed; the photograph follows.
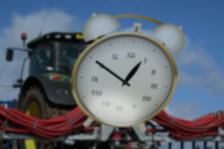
12:50
